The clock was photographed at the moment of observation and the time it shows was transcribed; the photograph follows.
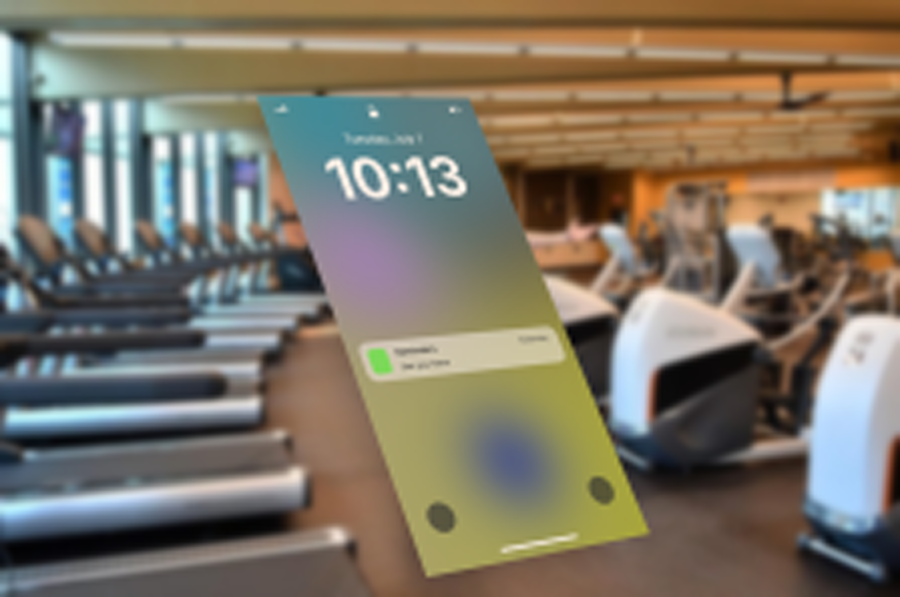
10:13
